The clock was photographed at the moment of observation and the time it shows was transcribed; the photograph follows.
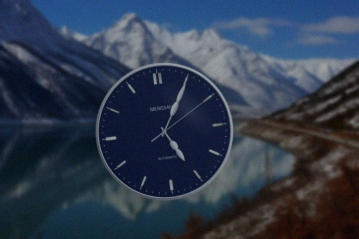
5:05:10
